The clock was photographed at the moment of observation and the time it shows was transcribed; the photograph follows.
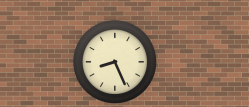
8:26
